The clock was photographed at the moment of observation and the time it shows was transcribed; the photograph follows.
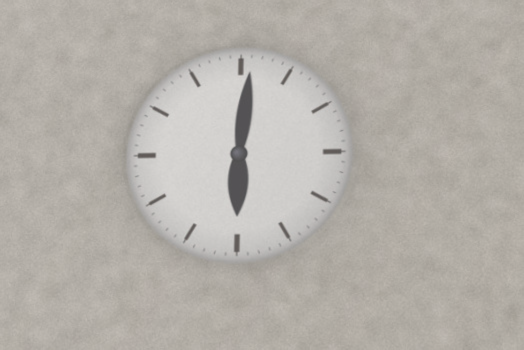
6:01
